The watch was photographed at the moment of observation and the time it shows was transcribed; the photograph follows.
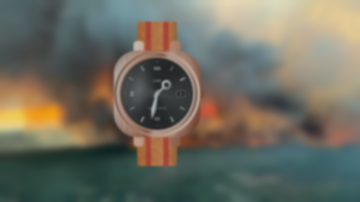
1:32
